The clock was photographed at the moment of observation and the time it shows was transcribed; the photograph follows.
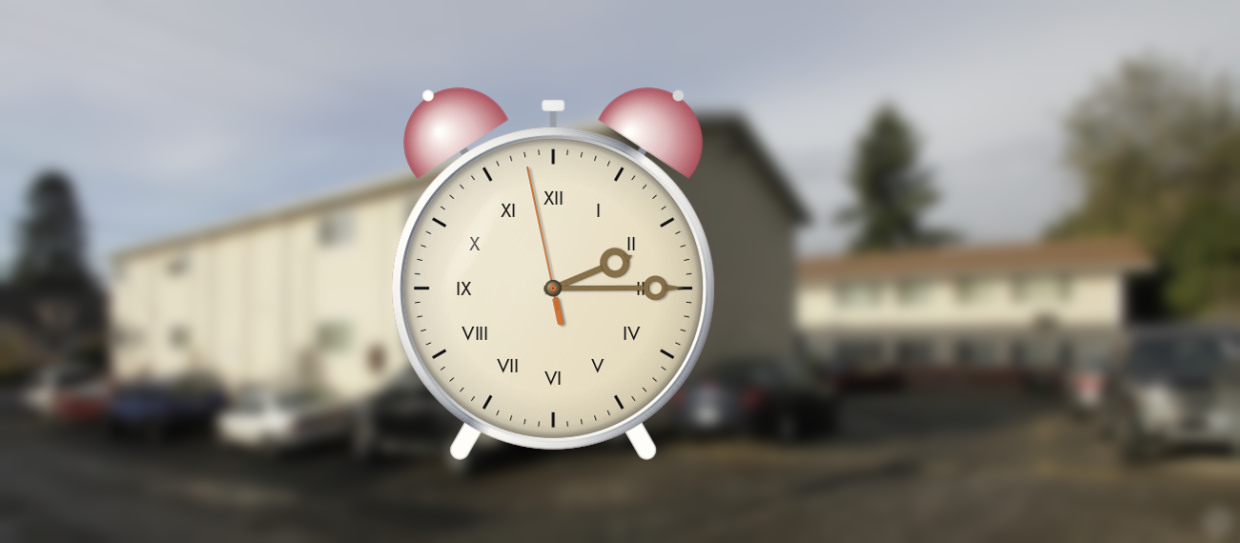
2:14:58
